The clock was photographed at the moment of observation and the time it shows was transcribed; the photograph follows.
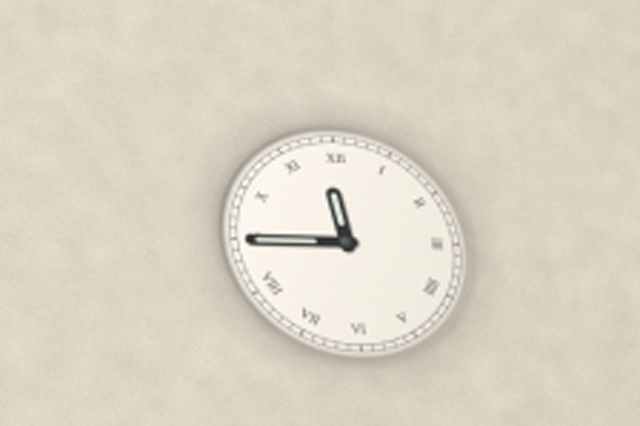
11:45
